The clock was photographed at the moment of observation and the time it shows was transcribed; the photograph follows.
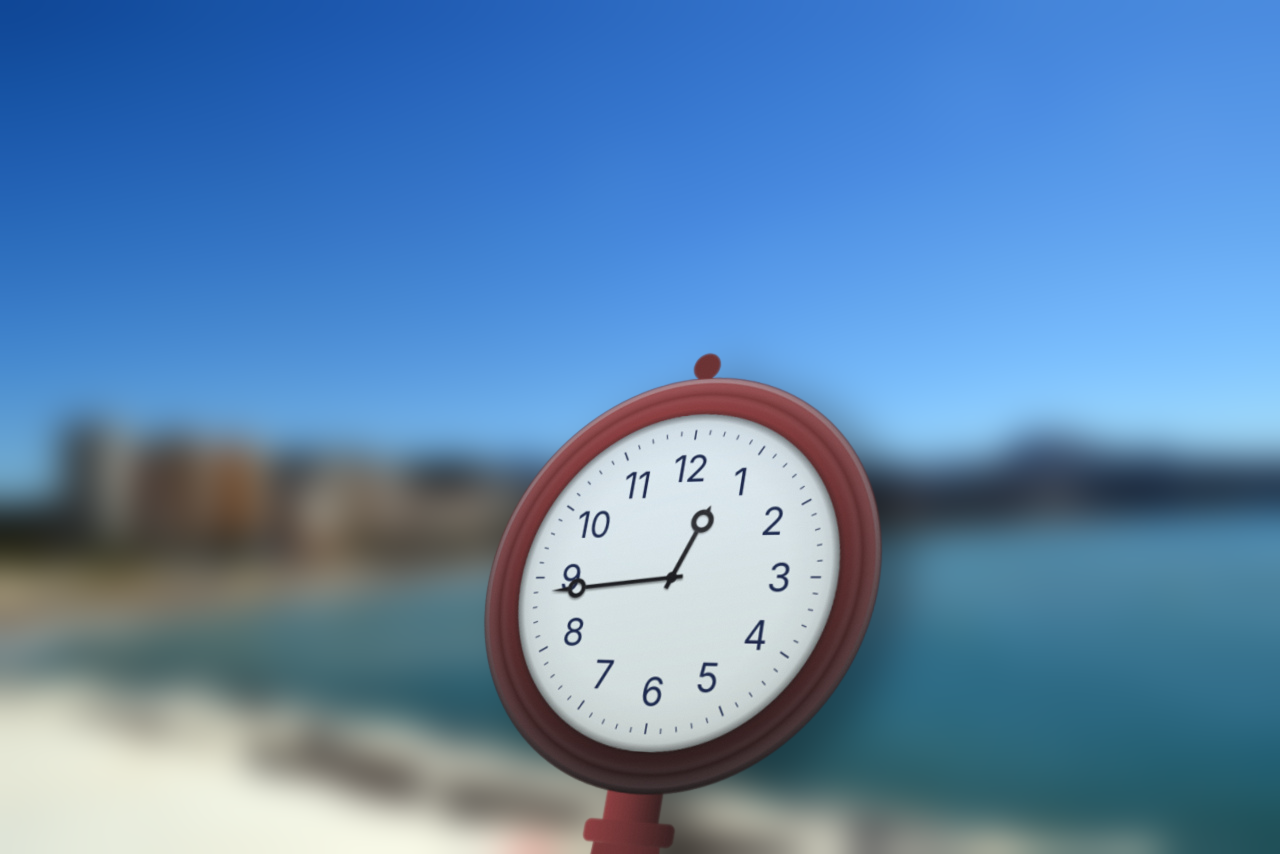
12:44
